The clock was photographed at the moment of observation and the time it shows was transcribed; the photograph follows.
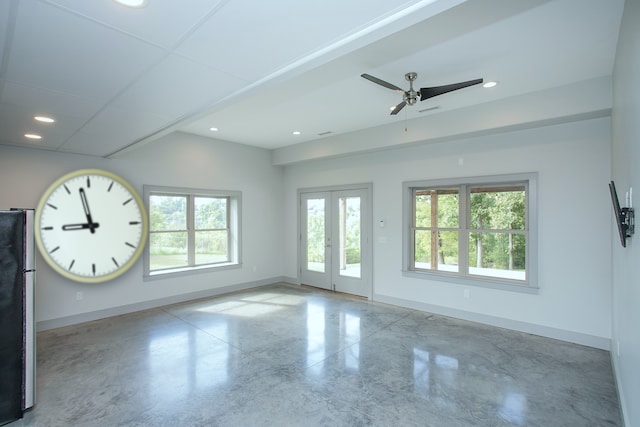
8:58
